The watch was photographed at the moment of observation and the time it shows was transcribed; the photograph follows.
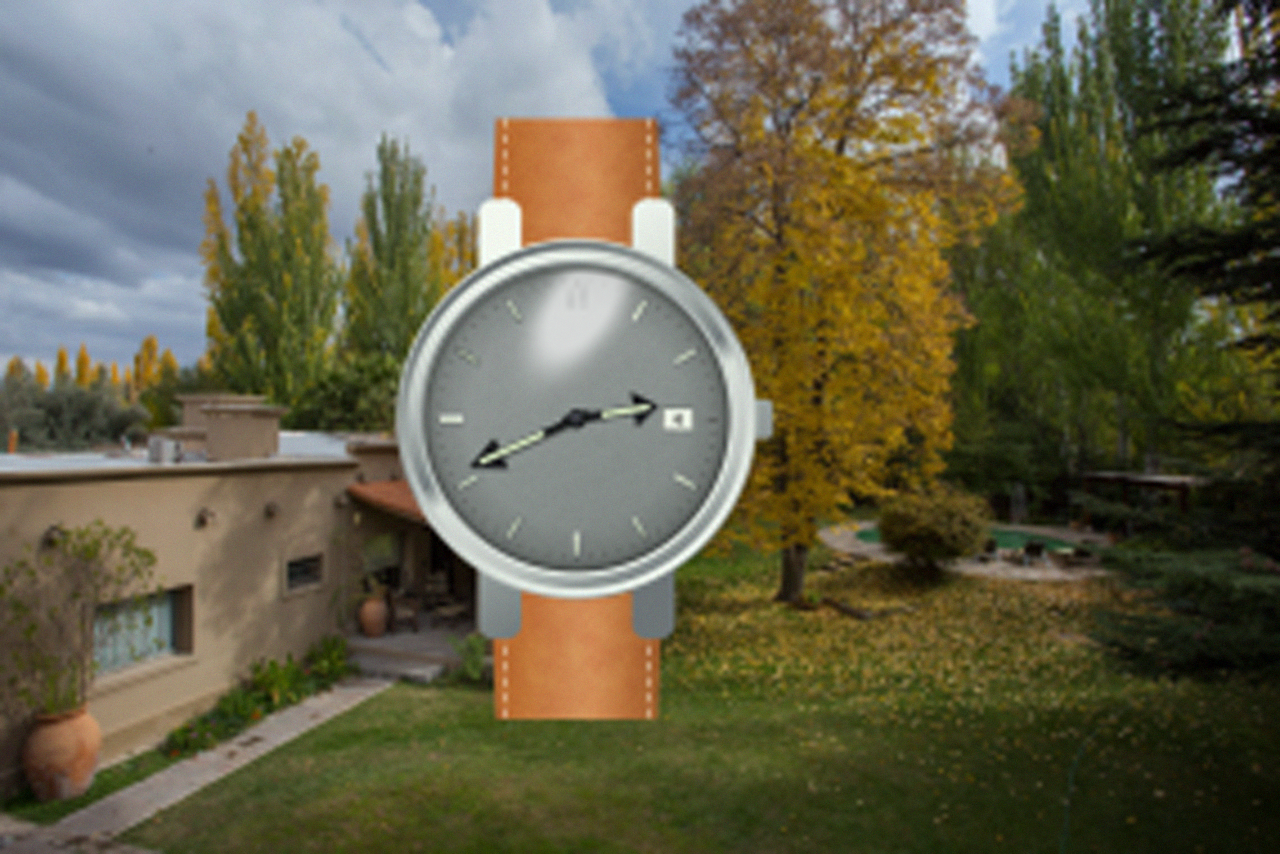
2:41
